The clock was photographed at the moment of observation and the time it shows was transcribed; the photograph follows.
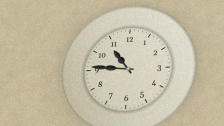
10:46
